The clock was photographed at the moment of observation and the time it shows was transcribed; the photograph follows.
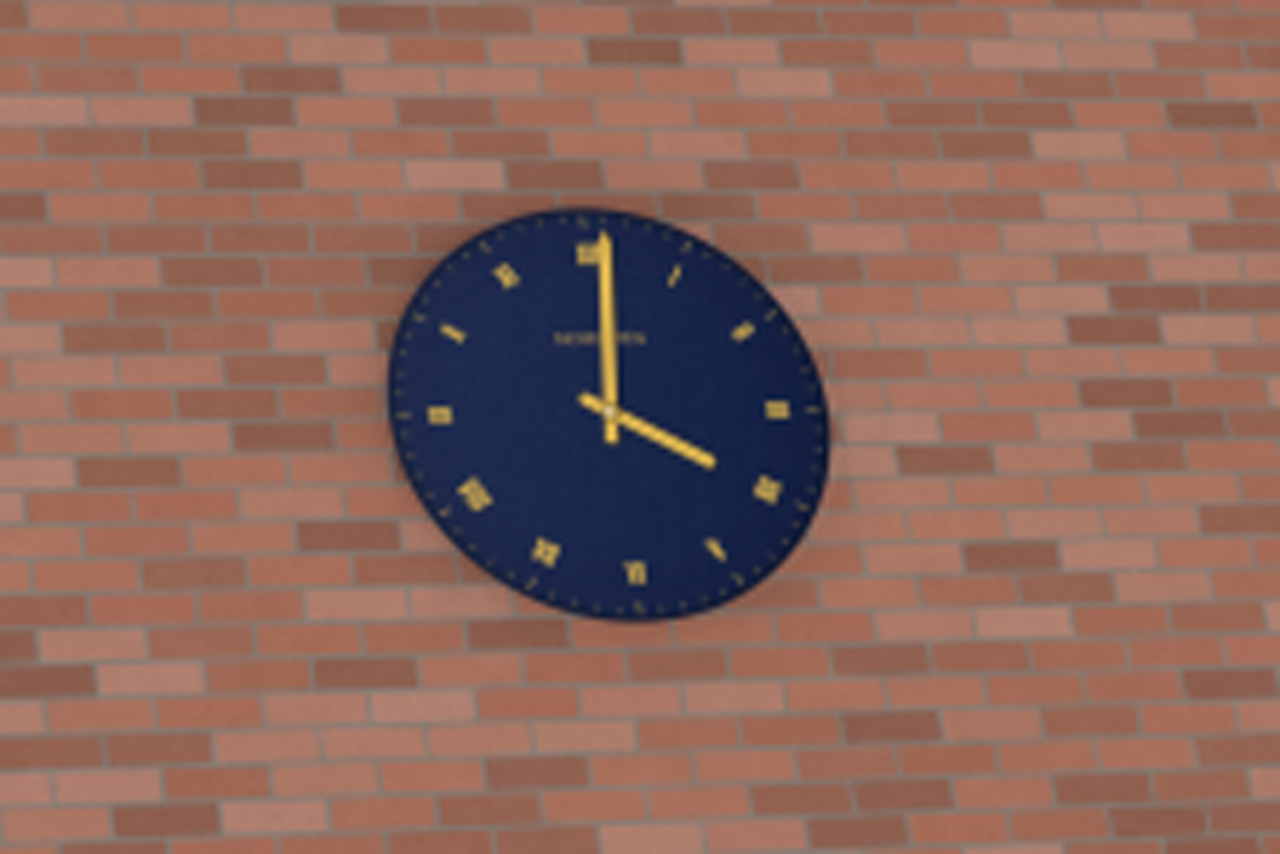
4:01
